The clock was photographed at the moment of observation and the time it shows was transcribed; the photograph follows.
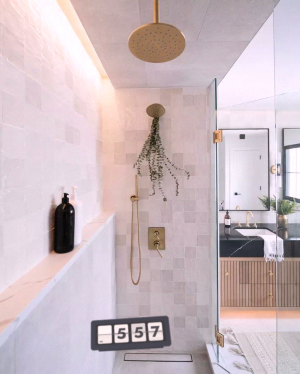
5:57
